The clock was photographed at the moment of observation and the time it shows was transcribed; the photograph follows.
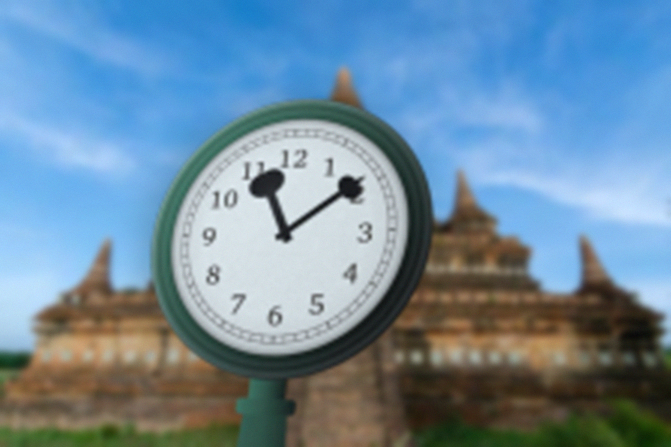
11:09
